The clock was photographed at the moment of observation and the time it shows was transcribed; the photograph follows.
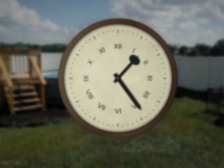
1:24
